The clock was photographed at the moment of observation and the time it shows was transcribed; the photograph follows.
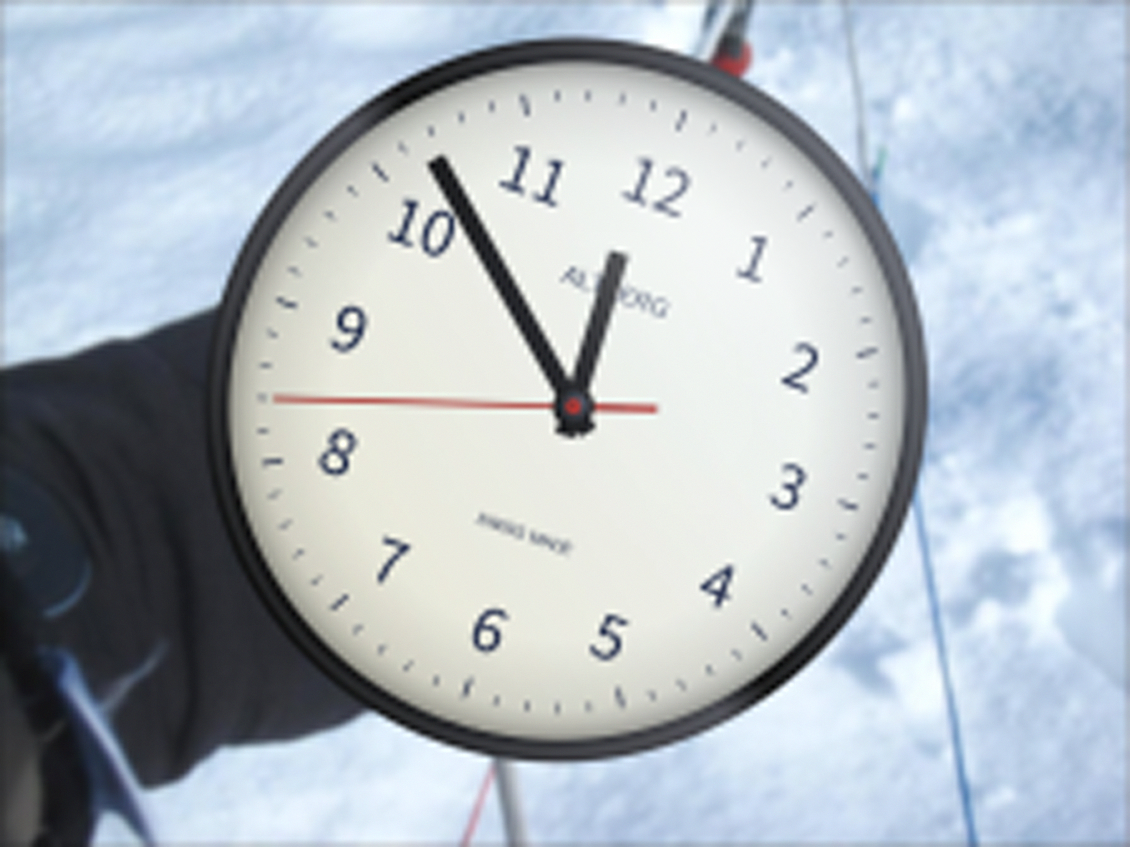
11:51:42
